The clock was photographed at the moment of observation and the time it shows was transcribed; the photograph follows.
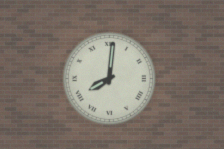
8:01
